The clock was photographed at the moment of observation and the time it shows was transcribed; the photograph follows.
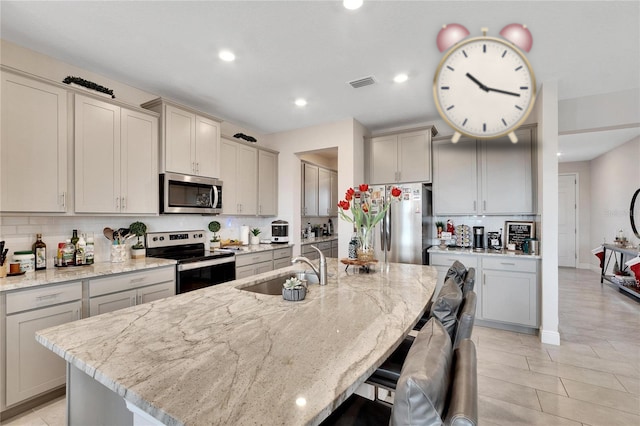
10:17
